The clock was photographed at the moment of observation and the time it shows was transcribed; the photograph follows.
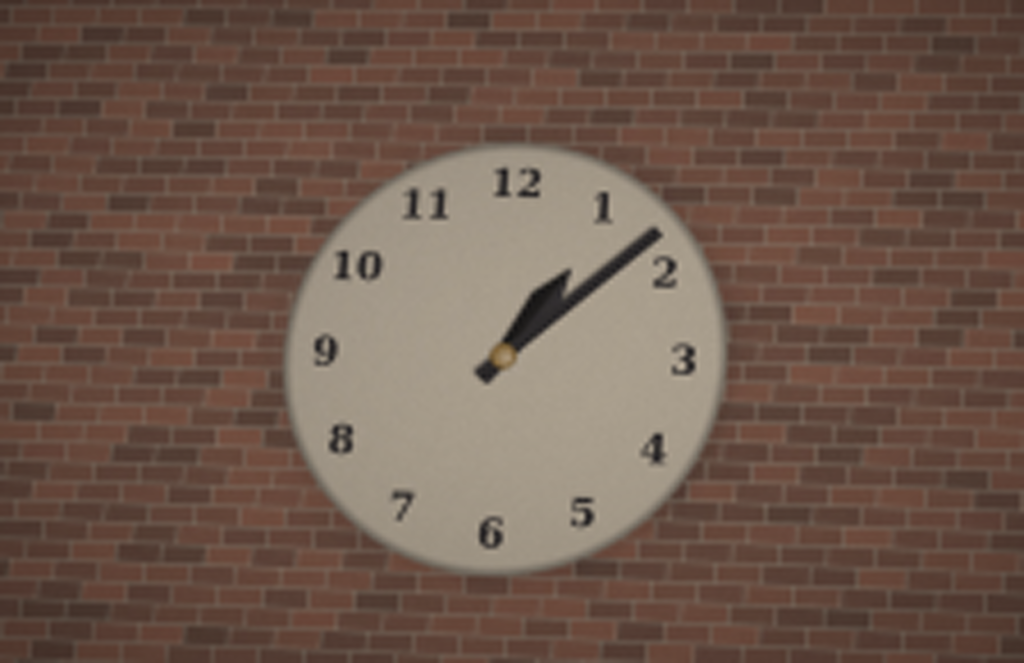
1:08
